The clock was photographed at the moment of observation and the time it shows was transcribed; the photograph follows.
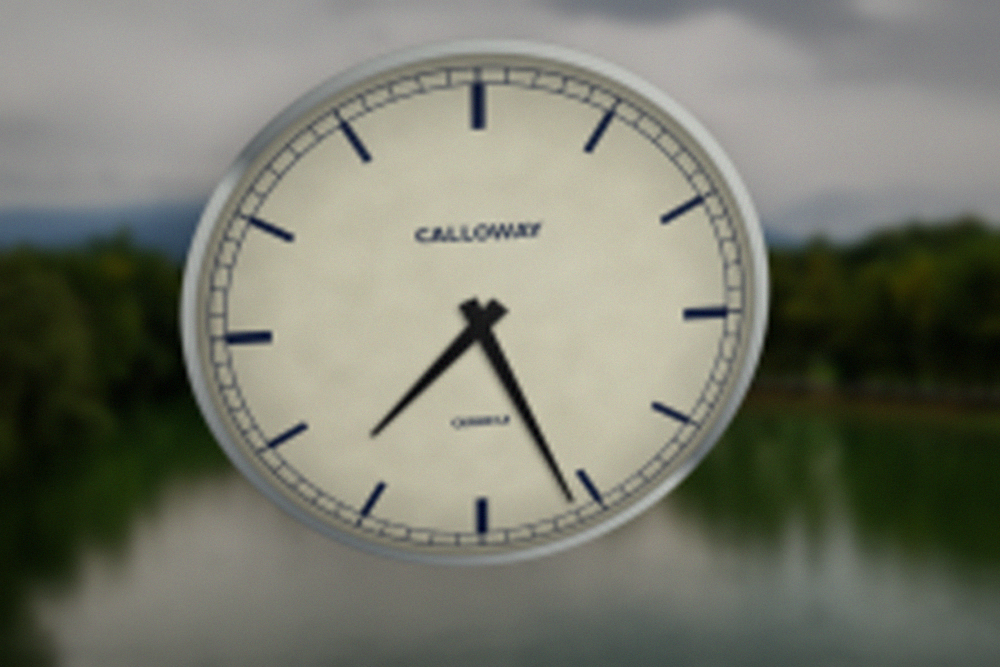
7:26
